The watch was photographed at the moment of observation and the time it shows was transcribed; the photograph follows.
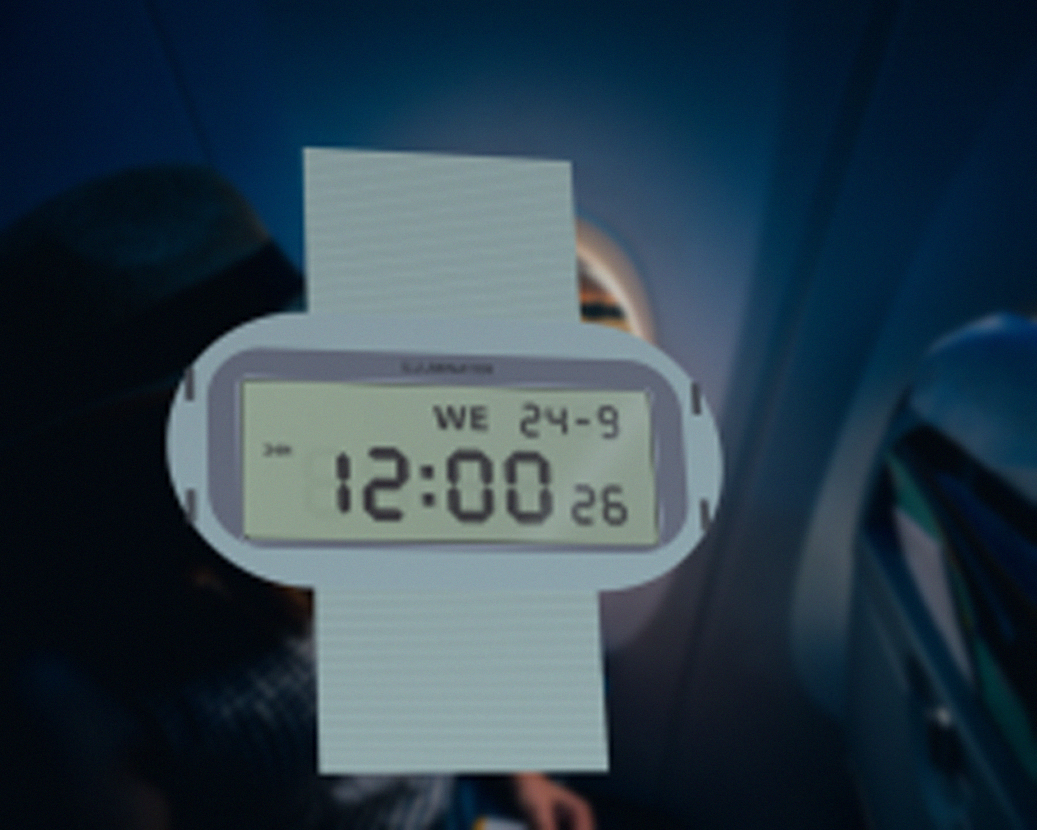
12:00:26
